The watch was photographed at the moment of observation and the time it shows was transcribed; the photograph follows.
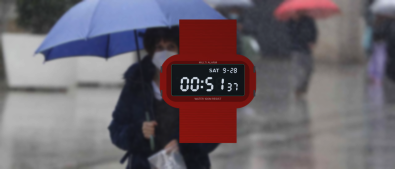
0:51:37
